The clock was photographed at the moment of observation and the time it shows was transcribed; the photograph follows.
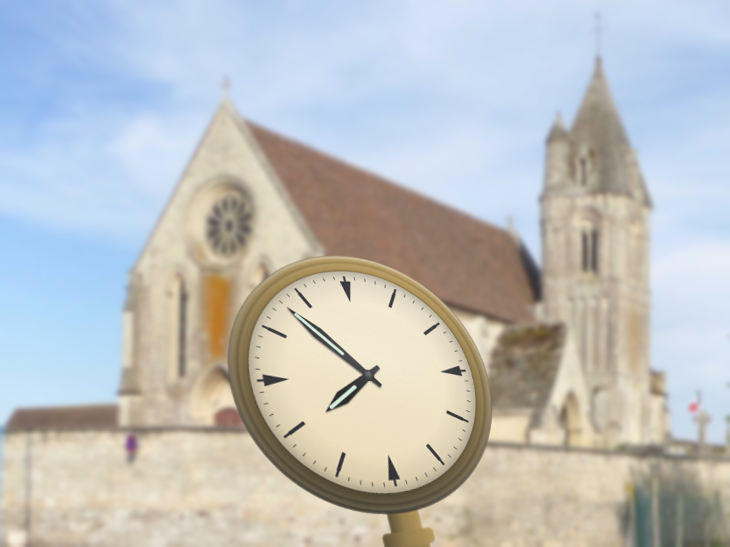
7:53
